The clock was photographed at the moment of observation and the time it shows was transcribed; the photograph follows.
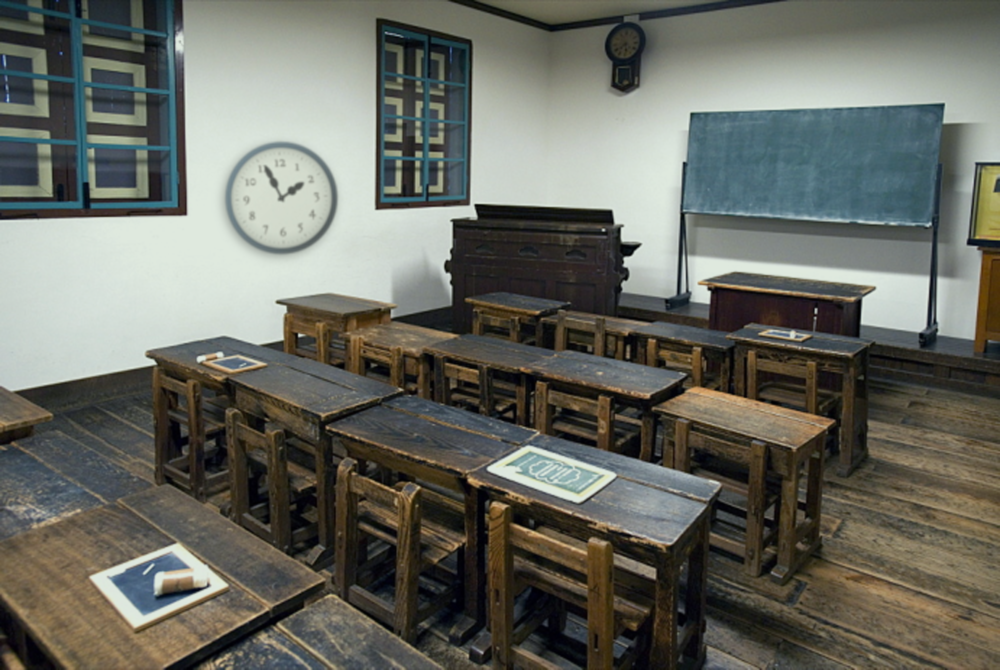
1:56
